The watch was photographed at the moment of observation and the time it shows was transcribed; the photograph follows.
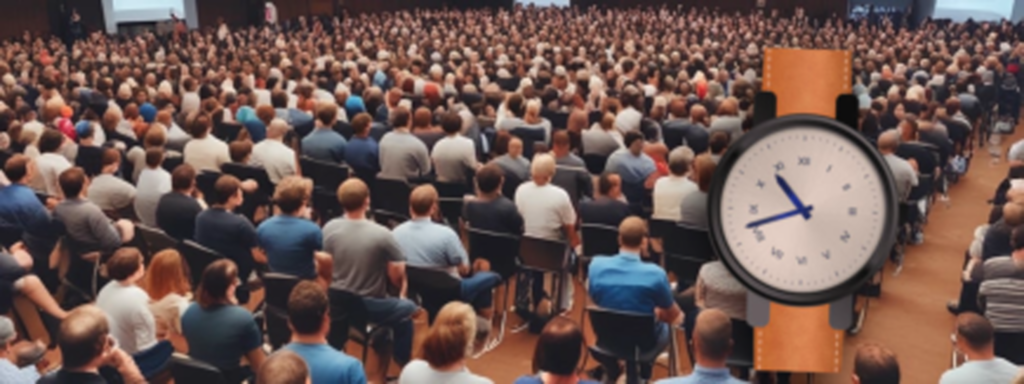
10:42
